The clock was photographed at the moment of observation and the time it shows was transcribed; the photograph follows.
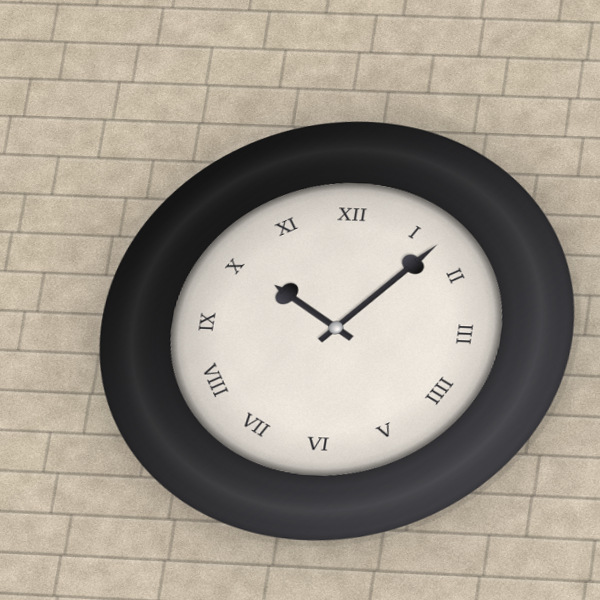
10:07
